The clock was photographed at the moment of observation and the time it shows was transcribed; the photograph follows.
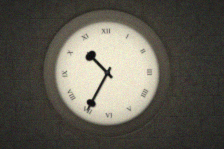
10:35
